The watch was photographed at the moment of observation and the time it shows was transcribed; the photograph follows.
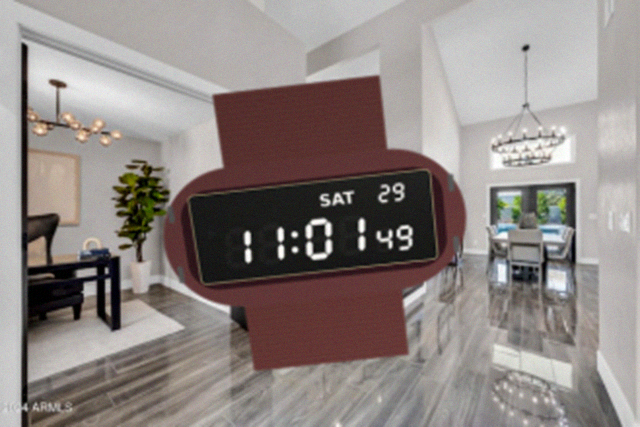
11:01:49
